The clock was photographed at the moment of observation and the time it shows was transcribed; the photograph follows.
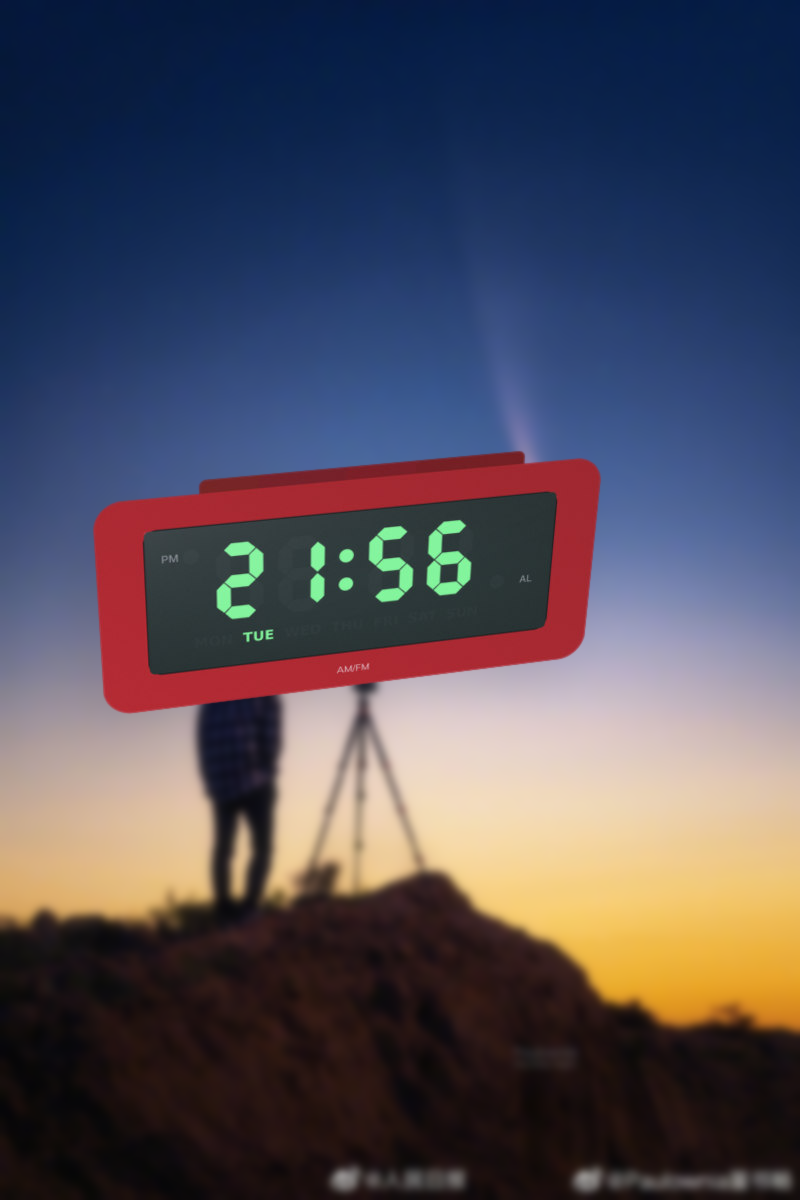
21:56
